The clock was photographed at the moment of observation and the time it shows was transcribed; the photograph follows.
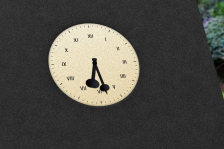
6:28
